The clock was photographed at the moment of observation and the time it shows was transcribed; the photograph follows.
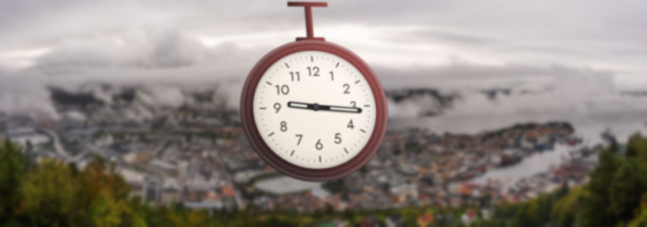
9:16
